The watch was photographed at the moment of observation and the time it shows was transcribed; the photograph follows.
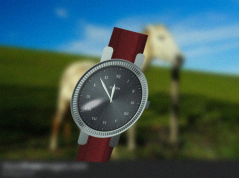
11:53
